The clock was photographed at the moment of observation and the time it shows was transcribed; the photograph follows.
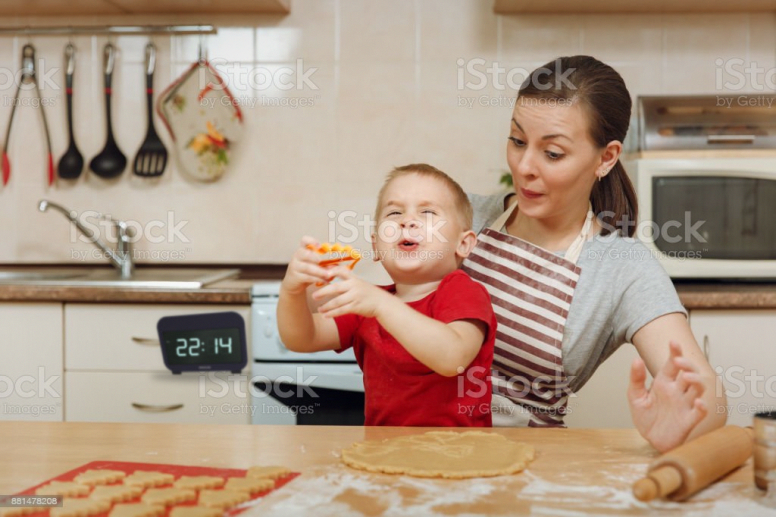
22:14
